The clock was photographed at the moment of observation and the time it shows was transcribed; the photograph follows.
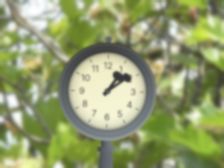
1:09
